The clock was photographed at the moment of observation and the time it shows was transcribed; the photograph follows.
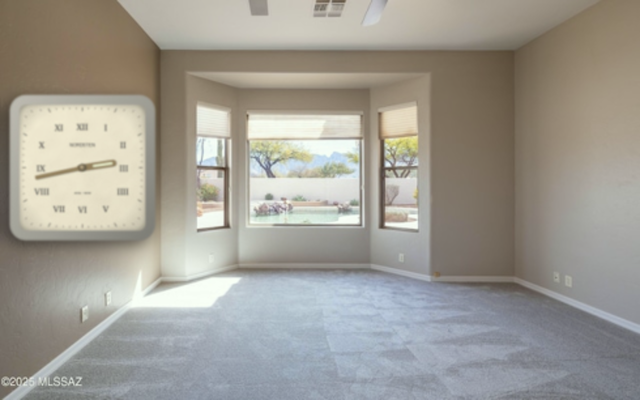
2:43
